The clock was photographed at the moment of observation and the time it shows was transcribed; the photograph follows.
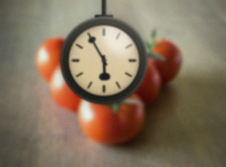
5:55
